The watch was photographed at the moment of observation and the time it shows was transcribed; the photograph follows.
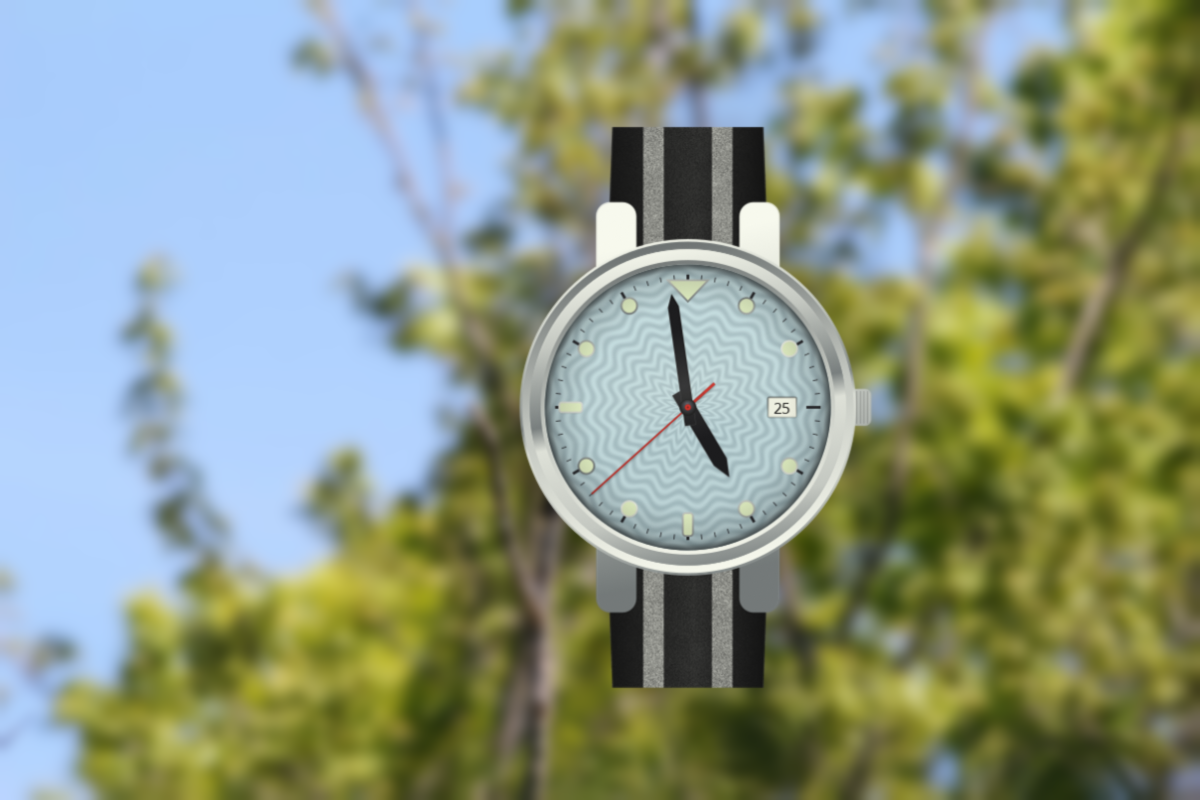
4:58:38
